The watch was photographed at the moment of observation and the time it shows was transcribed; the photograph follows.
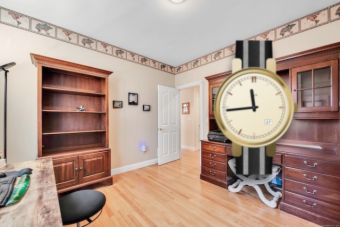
11:44
